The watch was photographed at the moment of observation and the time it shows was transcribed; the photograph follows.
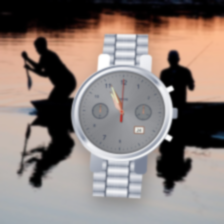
10:56
